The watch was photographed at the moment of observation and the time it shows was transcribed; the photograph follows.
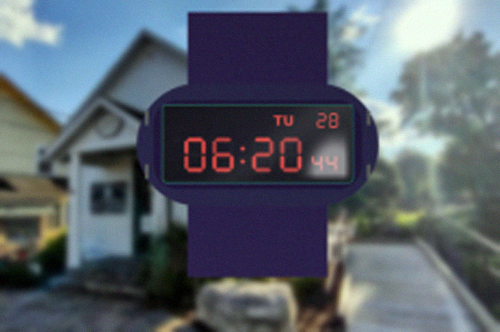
6:20:44
